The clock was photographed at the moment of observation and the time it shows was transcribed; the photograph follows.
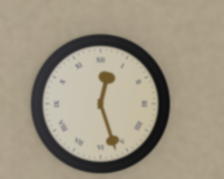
12:27
